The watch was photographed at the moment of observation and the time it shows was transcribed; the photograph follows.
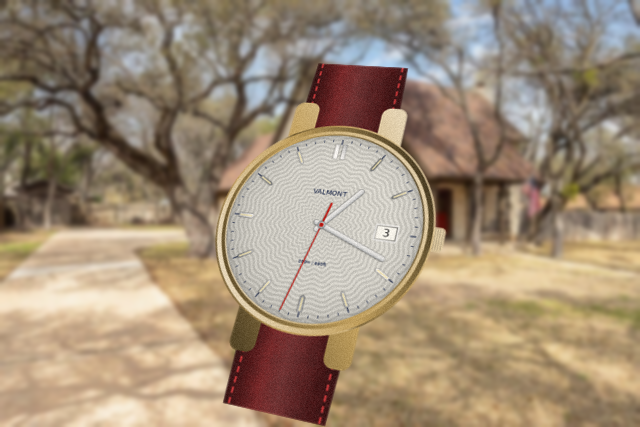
1:18:32
